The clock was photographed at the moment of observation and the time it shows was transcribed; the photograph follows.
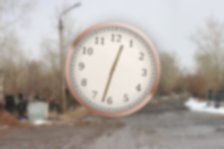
12:32
